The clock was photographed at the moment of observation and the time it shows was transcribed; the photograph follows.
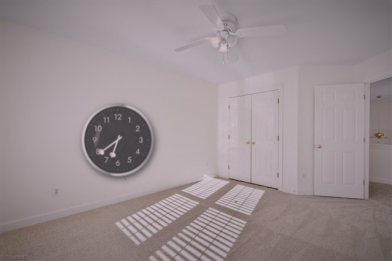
6:39
